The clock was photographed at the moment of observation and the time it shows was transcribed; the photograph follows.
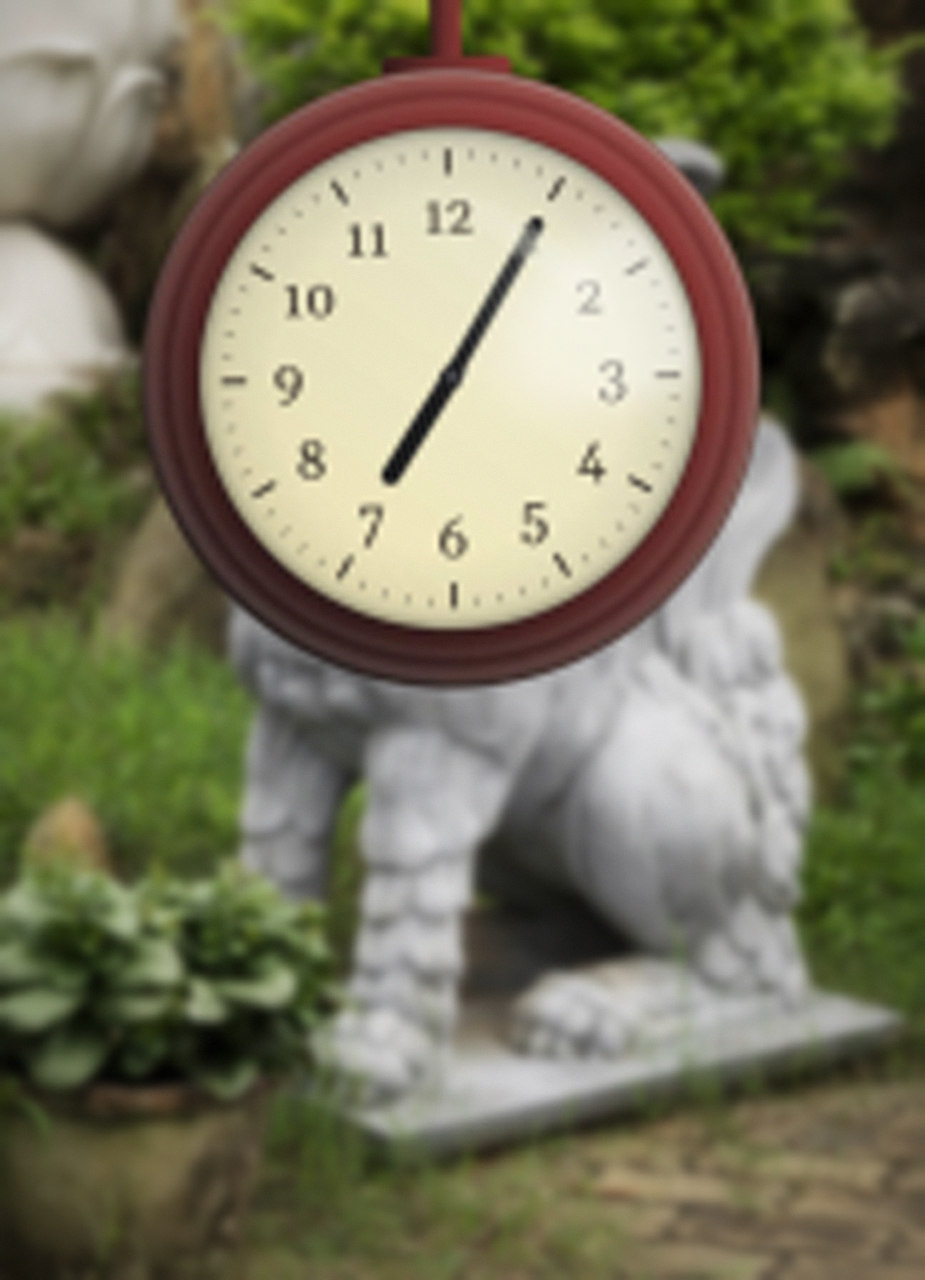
7:05
